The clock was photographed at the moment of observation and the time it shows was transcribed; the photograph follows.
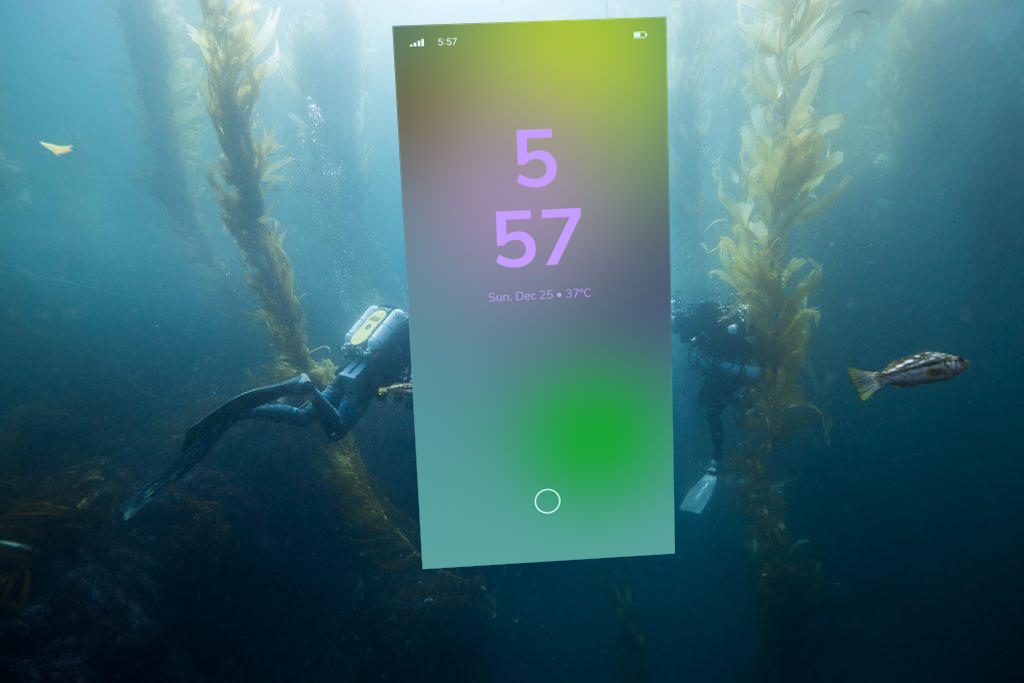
5:57
